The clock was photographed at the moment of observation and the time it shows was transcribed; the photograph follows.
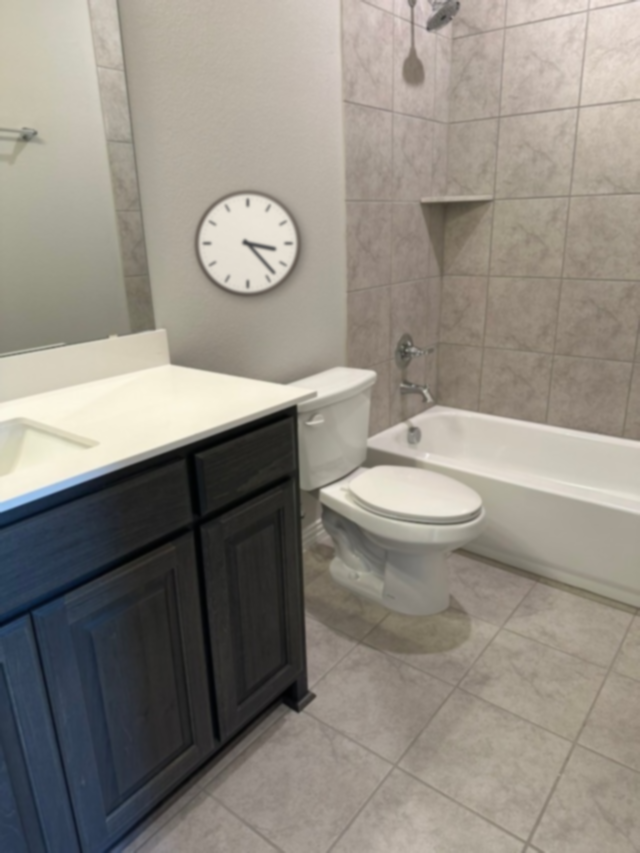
3:23
